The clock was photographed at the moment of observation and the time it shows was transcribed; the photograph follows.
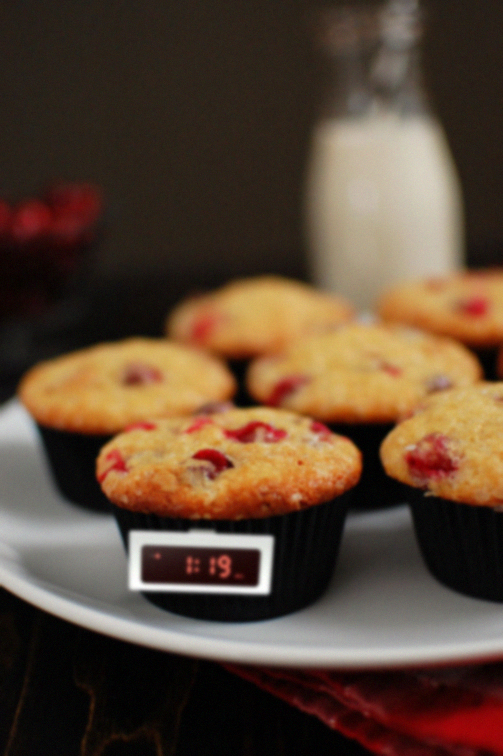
1:19
